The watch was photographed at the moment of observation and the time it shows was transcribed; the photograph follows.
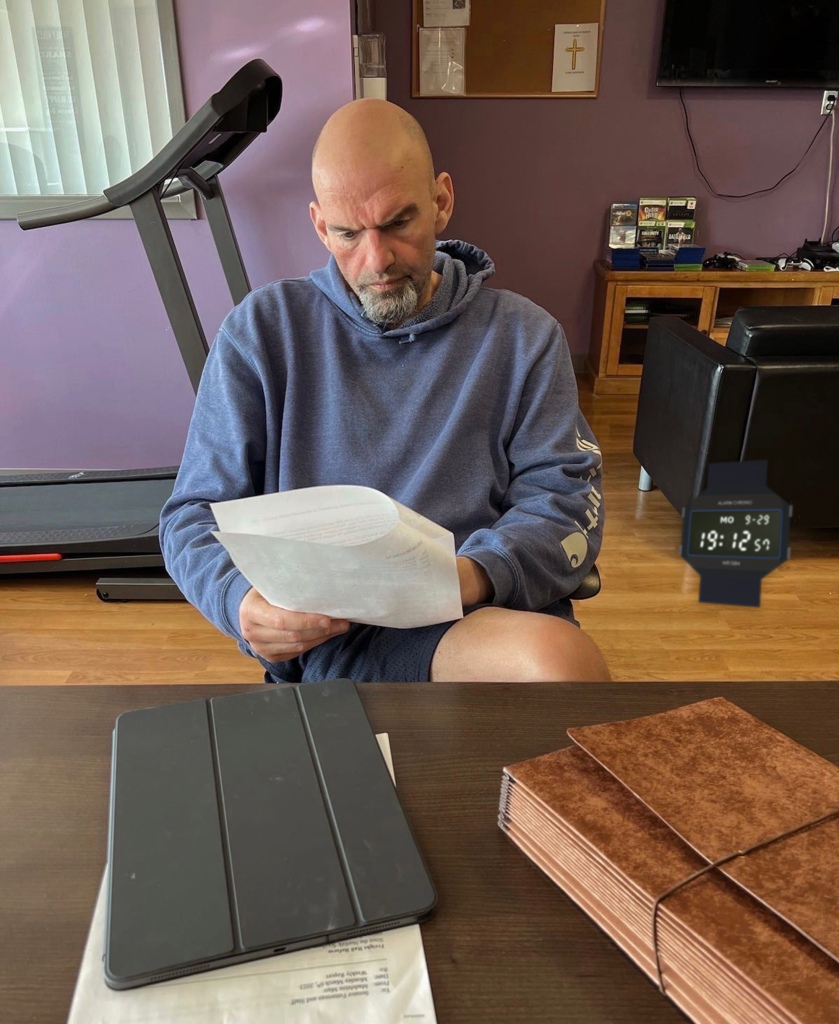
19:12:57
